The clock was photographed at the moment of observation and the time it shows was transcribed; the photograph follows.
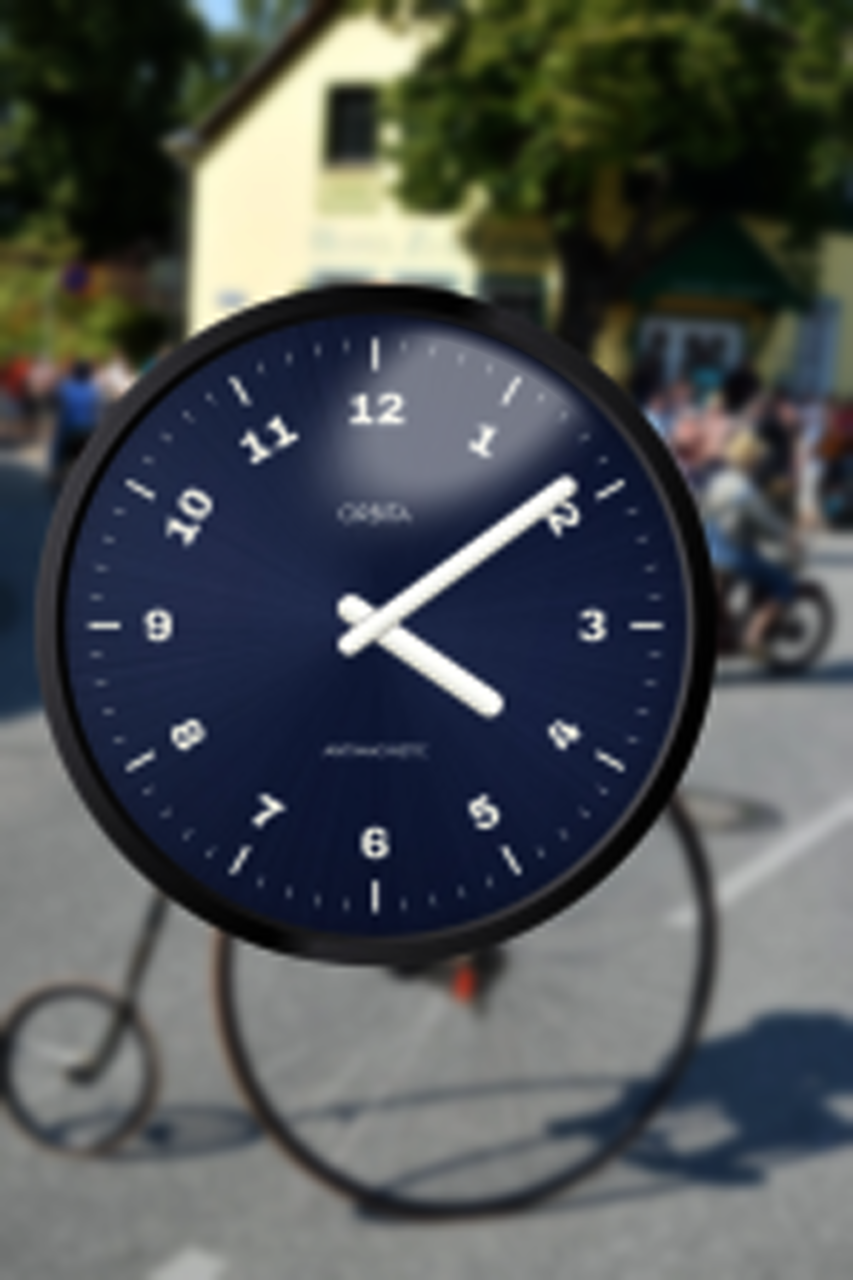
4:09
